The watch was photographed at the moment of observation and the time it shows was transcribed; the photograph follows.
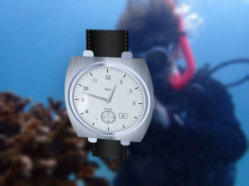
12:48
